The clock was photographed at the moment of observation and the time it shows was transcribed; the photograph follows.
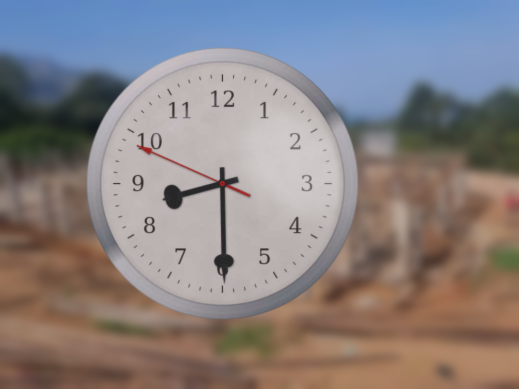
8:29:49
